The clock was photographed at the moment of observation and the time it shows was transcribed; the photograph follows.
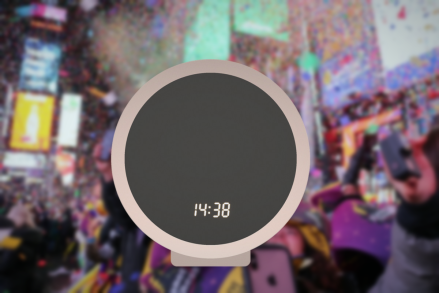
14:38
